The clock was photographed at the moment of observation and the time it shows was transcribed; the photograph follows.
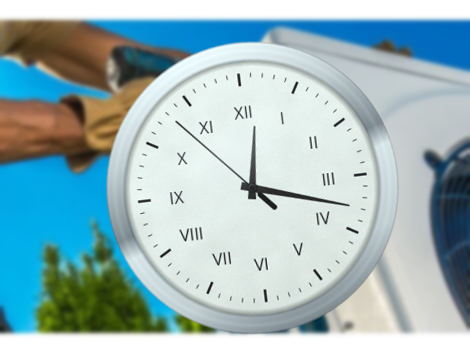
12:17:53
